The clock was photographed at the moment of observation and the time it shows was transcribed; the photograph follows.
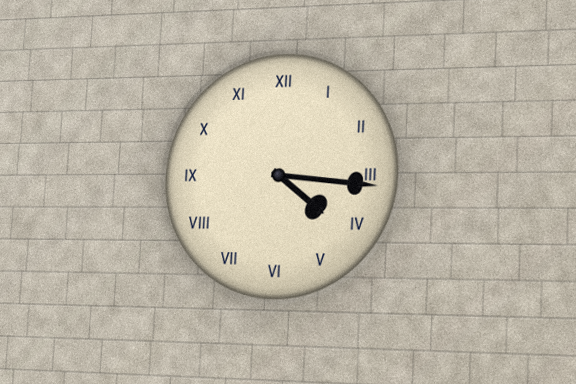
4:16
